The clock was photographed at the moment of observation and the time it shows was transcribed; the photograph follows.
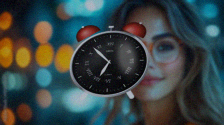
6:53
